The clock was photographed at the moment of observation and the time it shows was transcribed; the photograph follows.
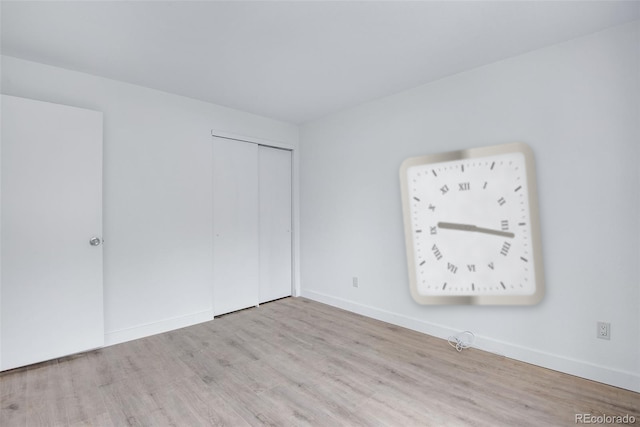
9:17
